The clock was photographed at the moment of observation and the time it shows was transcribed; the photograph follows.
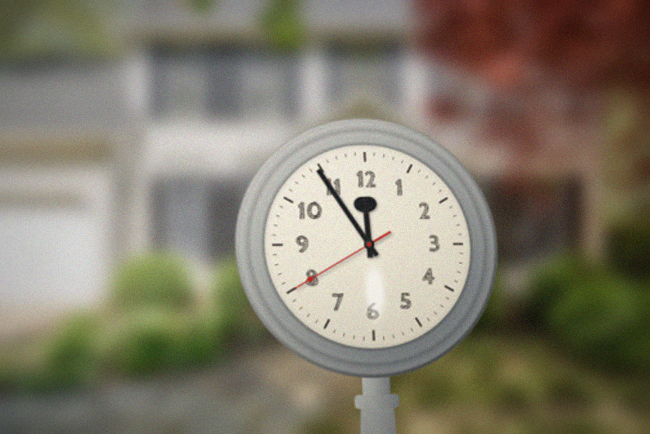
11:54:40
